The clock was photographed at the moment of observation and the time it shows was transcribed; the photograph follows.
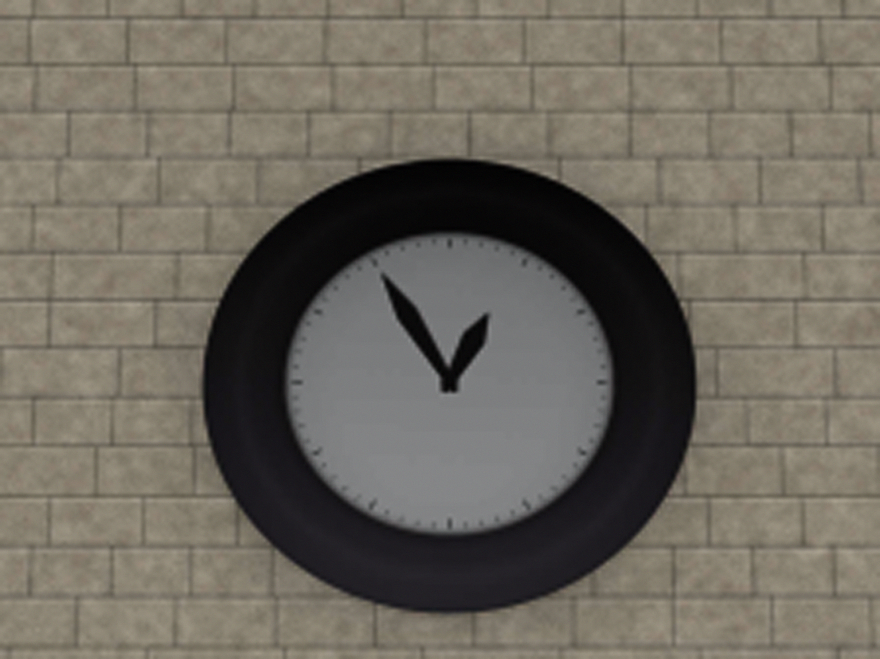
12:55
